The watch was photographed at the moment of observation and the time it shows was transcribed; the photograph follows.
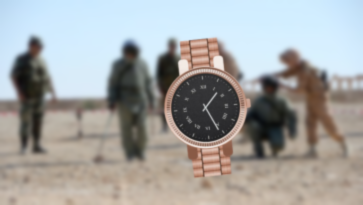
1:26
